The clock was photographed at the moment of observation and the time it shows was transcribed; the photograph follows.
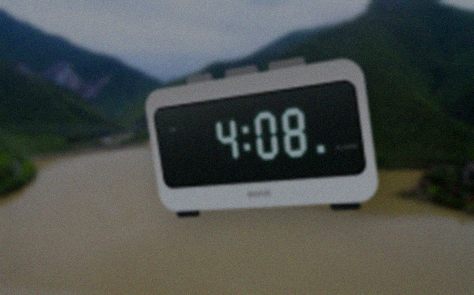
4:08
